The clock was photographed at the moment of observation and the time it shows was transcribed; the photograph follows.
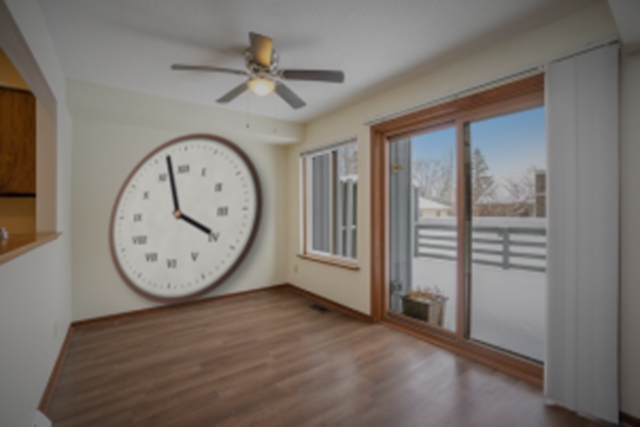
3:57
